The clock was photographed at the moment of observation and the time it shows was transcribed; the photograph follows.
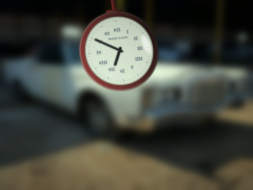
6:50
